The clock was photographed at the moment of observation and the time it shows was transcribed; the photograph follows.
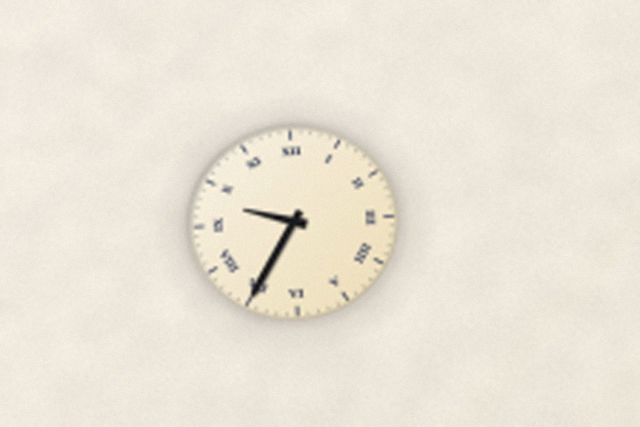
9:35
